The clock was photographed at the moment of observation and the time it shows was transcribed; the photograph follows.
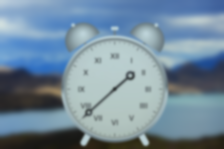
1:38
